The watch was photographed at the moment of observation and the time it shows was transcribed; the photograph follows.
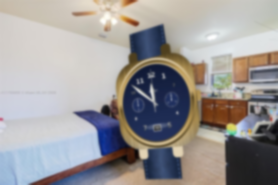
11:52
